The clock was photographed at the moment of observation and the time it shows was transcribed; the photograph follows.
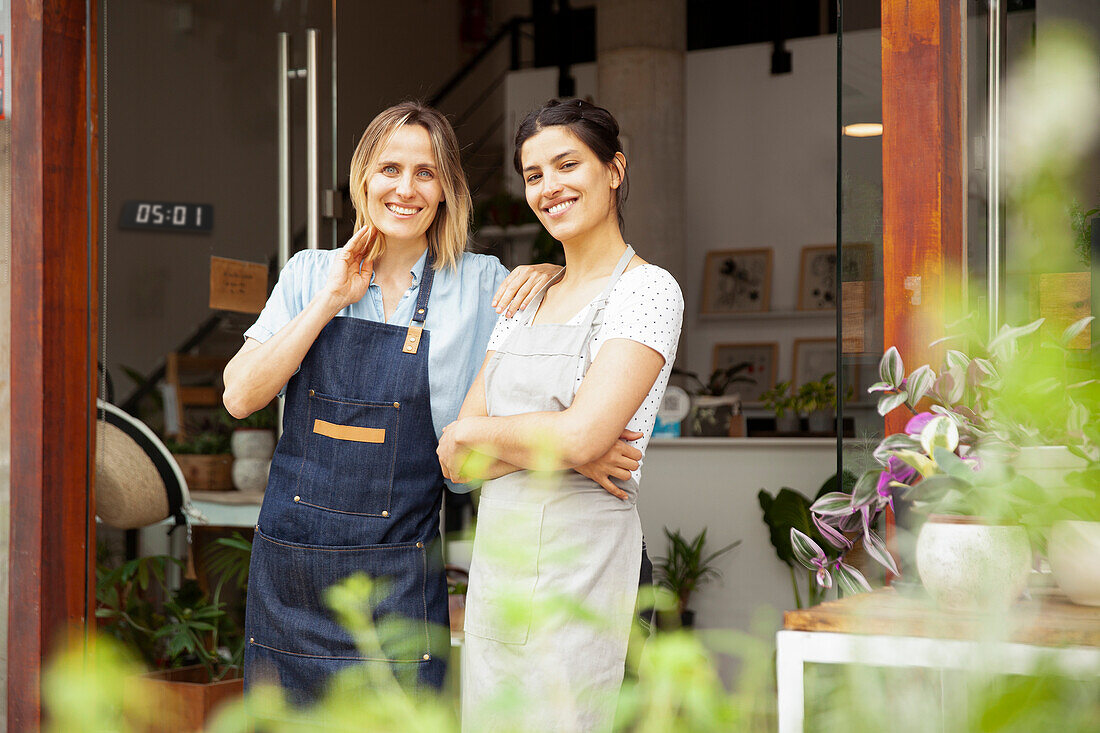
5:01
